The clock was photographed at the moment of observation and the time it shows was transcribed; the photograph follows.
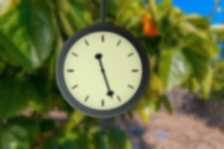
11:27
